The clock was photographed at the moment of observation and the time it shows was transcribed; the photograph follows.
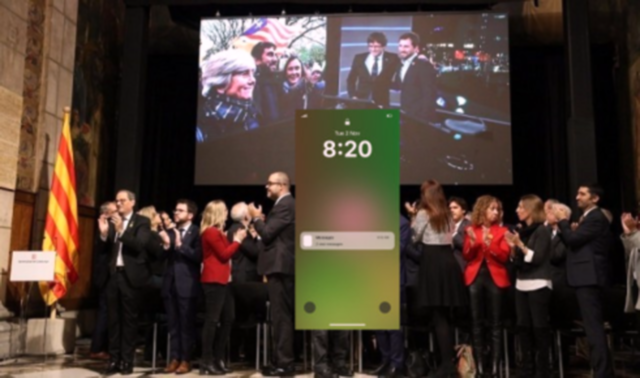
8:20
